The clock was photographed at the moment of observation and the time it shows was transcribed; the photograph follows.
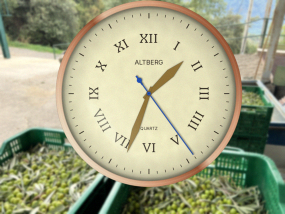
1:33:24
